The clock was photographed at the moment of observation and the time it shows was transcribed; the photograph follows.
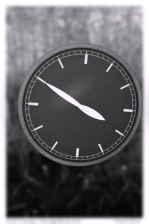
3:50
